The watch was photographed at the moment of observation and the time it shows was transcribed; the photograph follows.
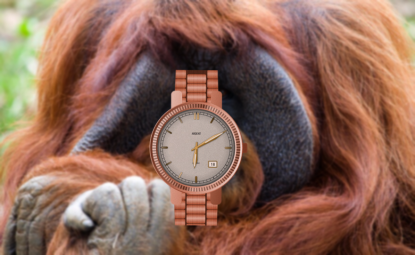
6:10
